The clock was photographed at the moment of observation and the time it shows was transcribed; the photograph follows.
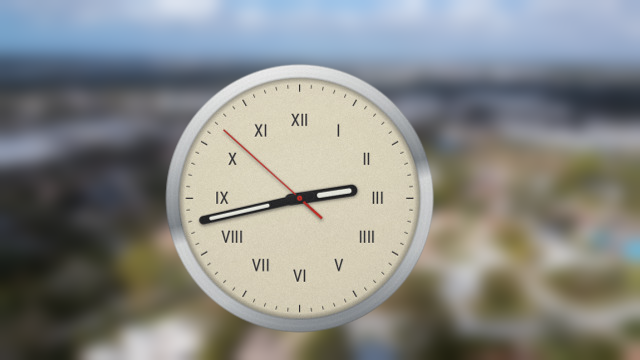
2:42:52
